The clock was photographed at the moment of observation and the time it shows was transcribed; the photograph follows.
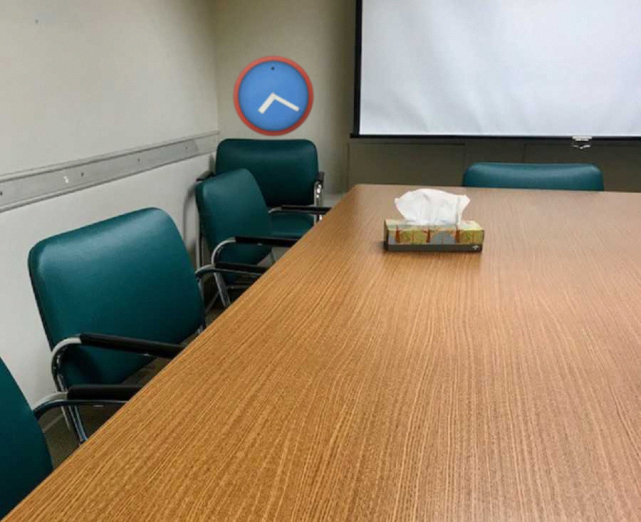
7:20
